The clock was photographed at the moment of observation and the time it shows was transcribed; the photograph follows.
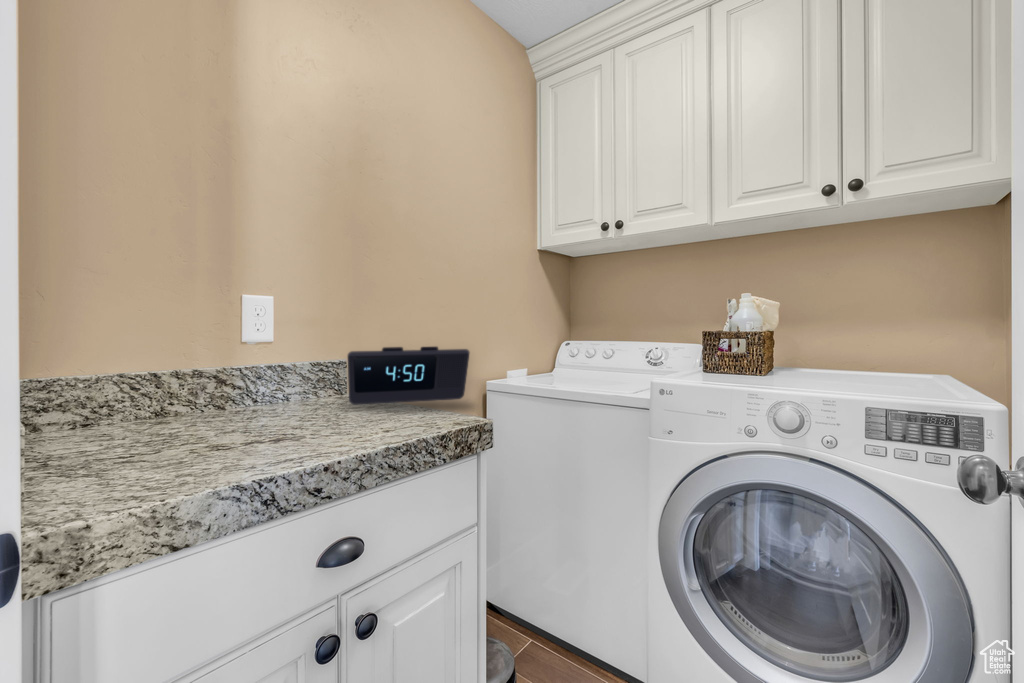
4:50
